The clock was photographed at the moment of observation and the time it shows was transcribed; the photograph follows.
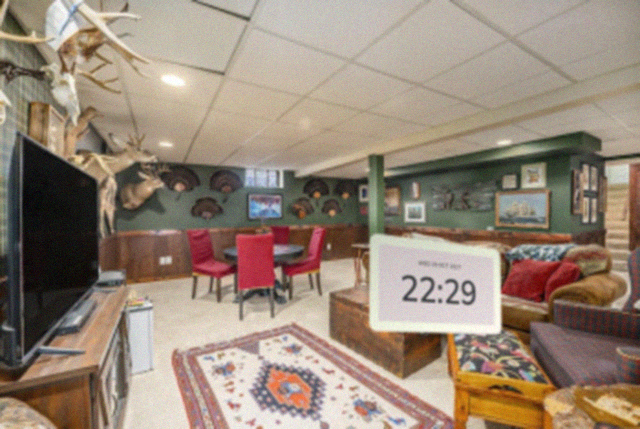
22:29
